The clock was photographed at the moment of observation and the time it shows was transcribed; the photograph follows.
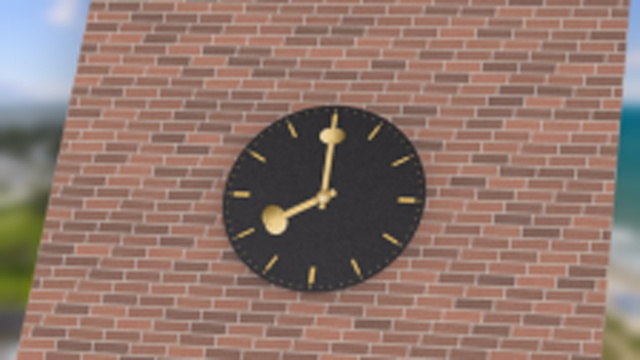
8:00
